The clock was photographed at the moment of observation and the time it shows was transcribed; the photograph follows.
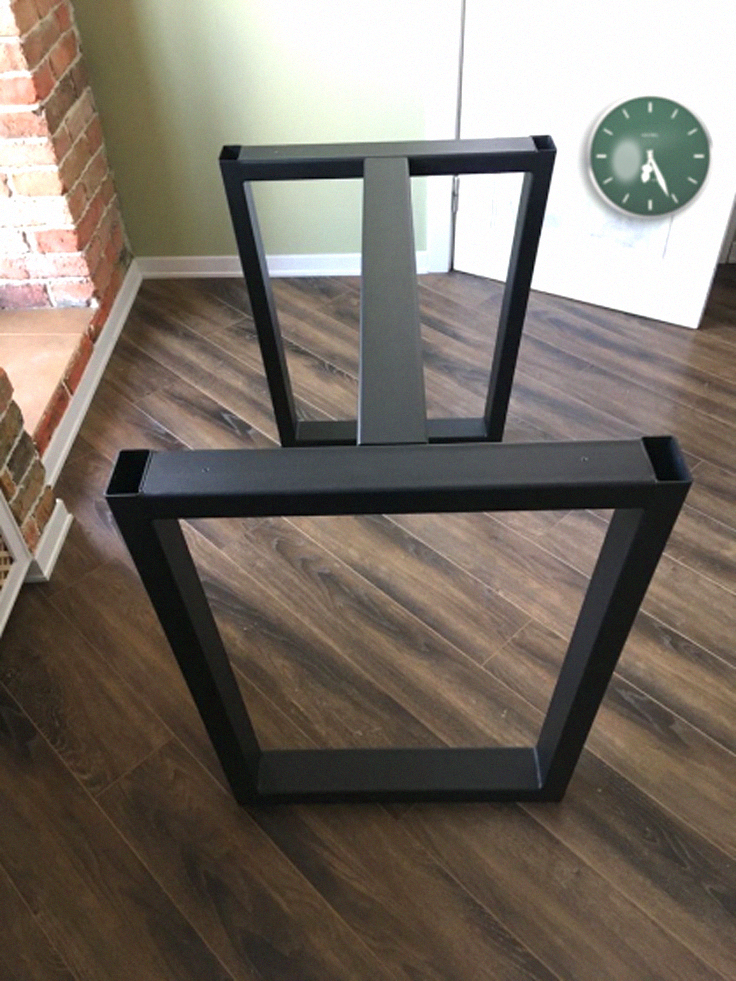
6:26
